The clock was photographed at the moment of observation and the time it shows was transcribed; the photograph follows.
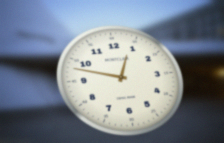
12:48
